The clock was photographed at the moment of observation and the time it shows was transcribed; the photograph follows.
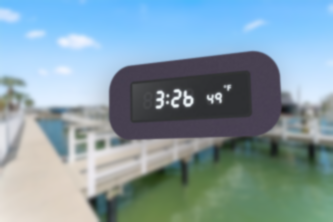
3:26
